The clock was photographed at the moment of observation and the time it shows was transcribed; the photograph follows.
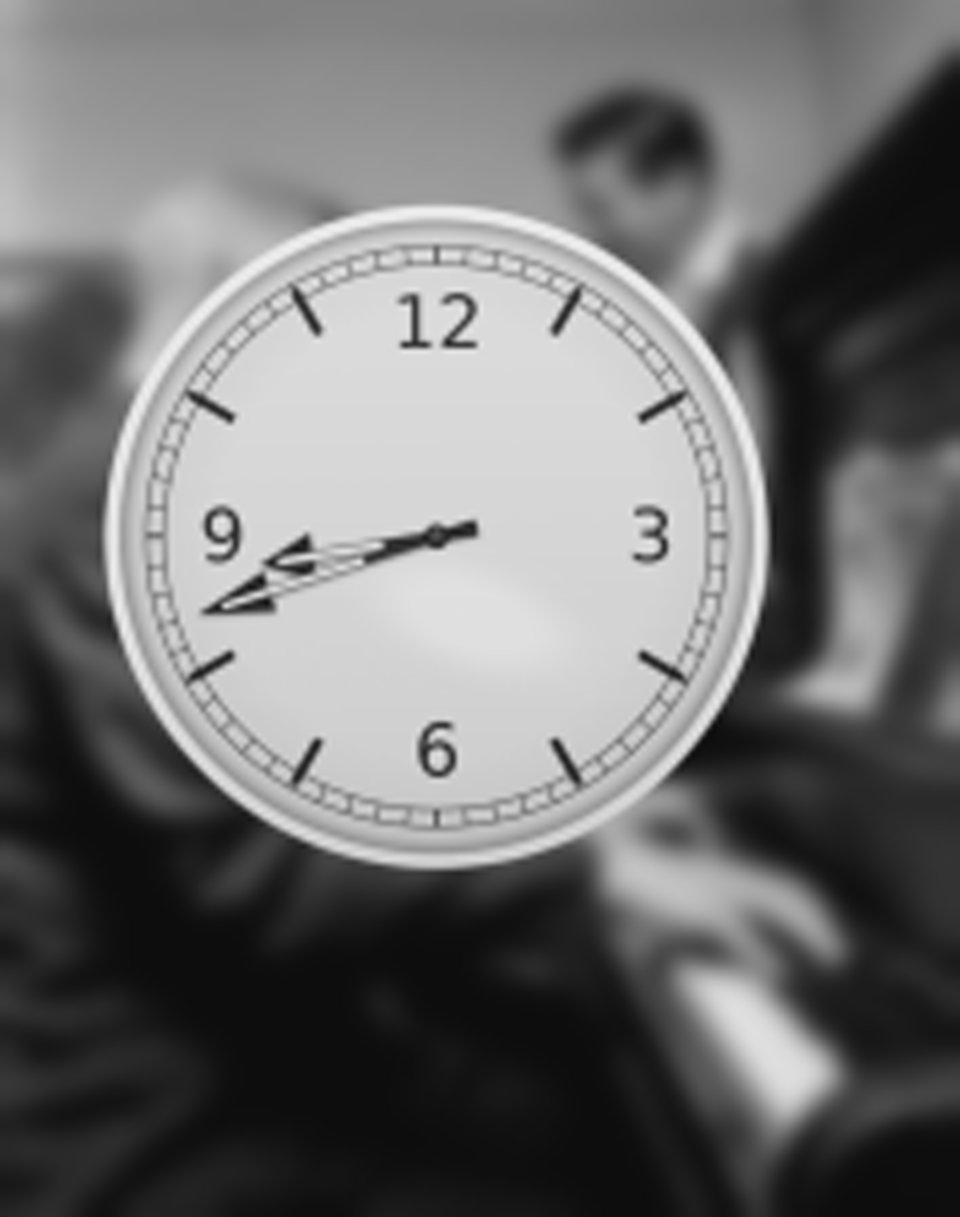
8:42
